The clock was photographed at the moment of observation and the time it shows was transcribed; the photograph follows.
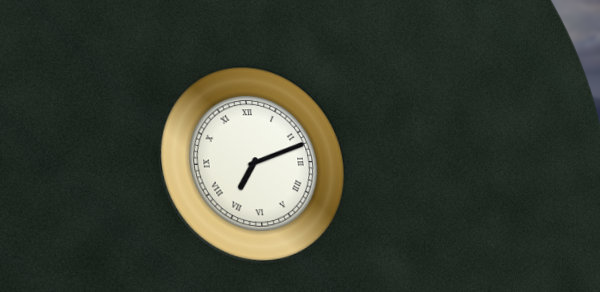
7:12
